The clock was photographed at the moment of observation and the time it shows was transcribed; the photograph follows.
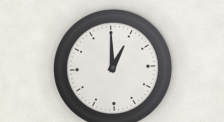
1:00
